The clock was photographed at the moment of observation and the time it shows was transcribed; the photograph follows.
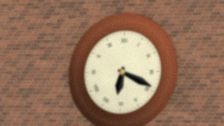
6:19
